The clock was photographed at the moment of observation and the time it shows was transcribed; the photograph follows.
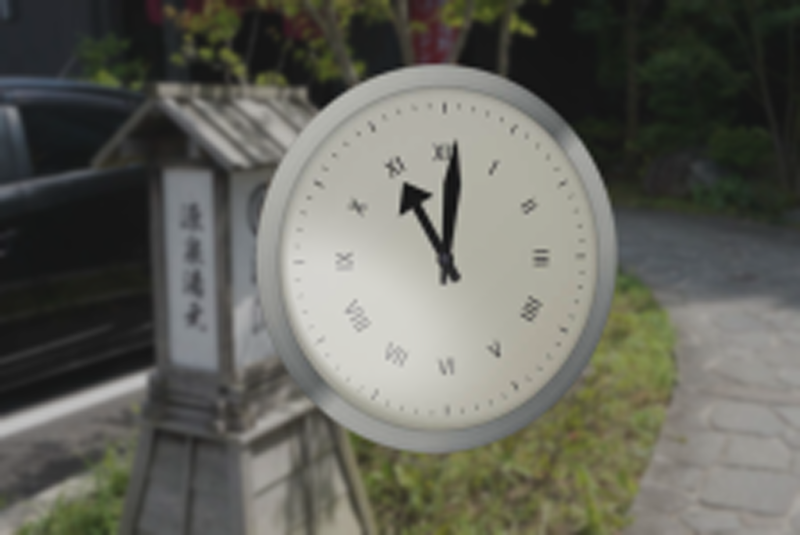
11:01
